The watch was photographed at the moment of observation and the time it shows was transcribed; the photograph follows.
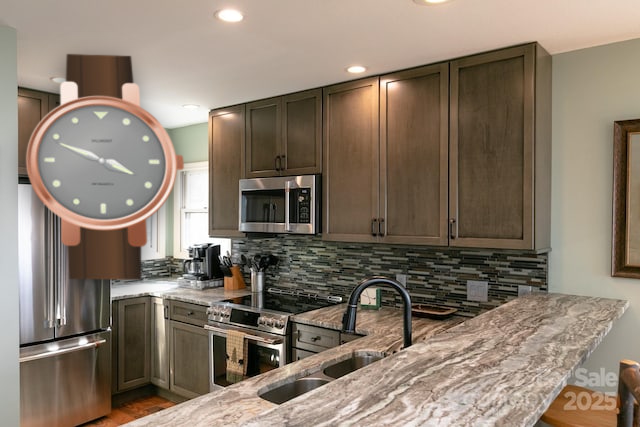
3:49
